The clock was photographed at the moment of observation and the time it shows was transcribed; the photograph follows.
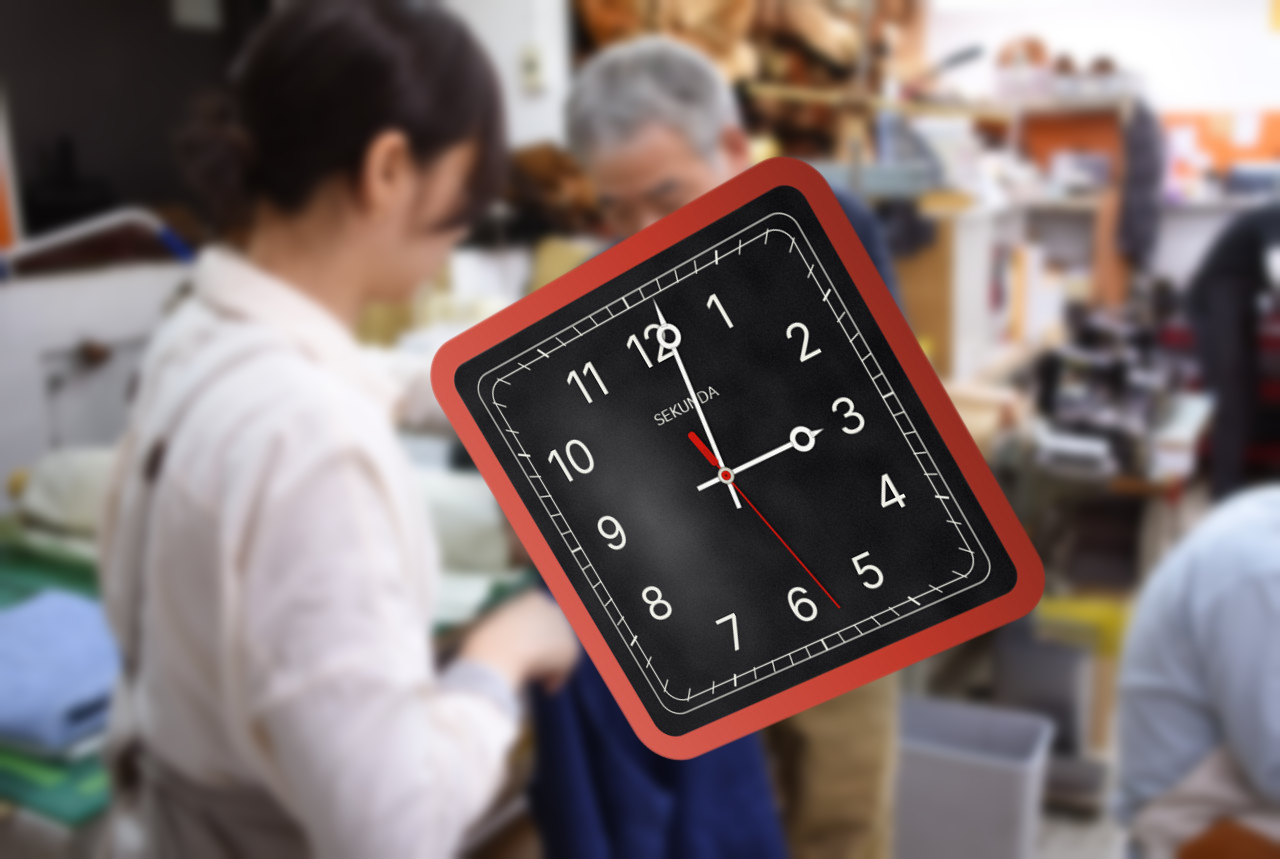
3:01:28
